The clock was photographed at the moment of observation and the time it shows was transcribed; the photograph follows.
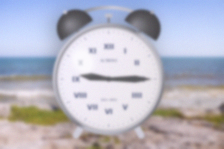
9:15
